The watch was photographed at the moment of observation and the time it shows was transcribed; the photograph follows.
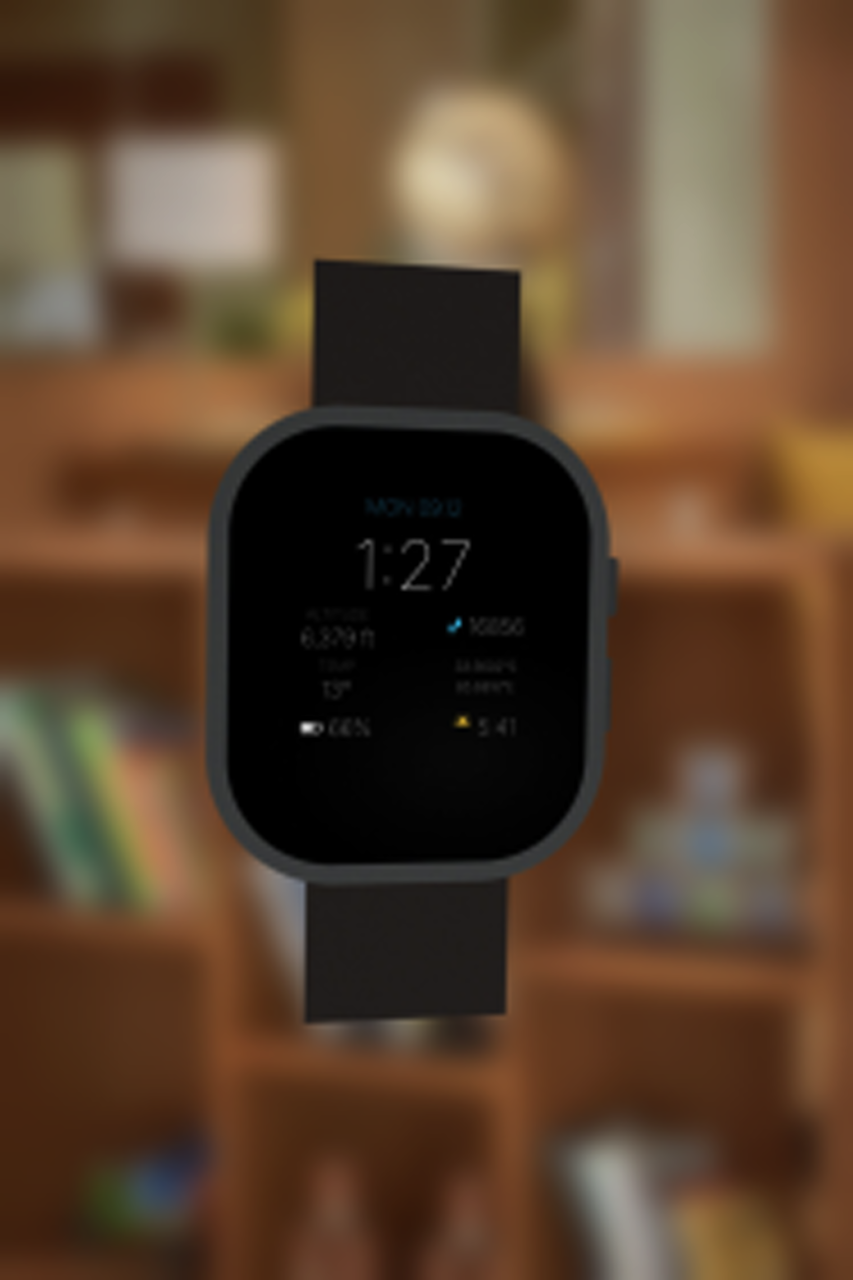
1:27
